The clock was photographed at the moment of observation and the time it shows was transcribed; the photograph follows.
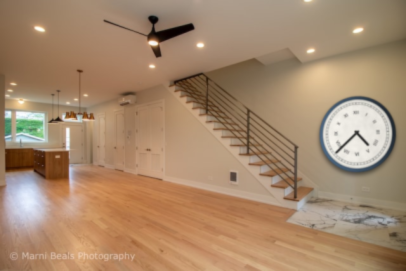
4:38
